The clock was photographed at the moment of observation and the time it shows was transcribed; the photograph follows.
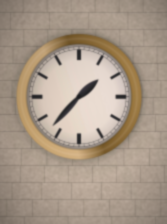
1:37
